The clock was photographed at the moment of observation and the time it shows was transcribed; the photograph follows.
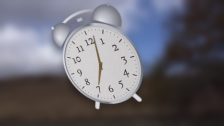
7:02
